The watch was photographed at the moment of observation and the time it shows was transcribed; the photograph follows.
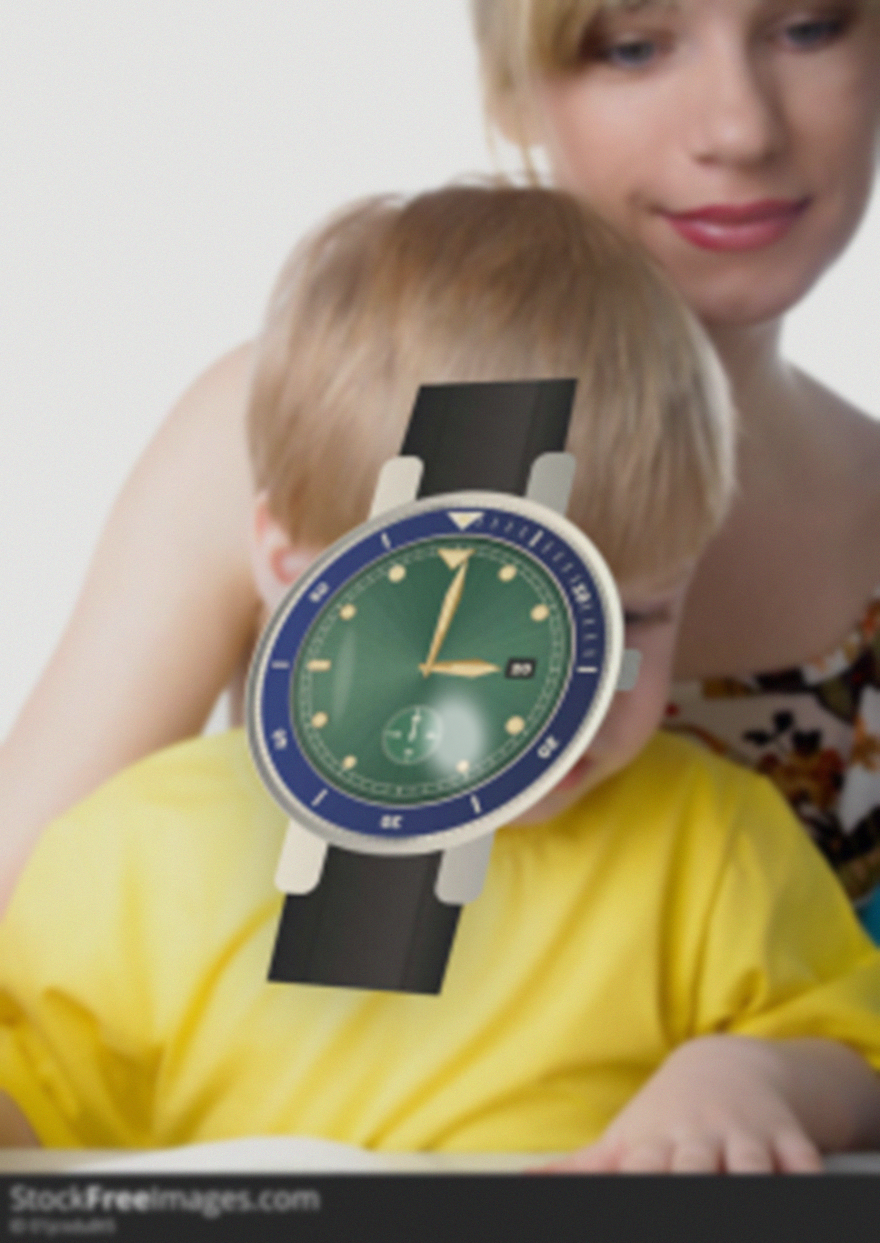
3:01
